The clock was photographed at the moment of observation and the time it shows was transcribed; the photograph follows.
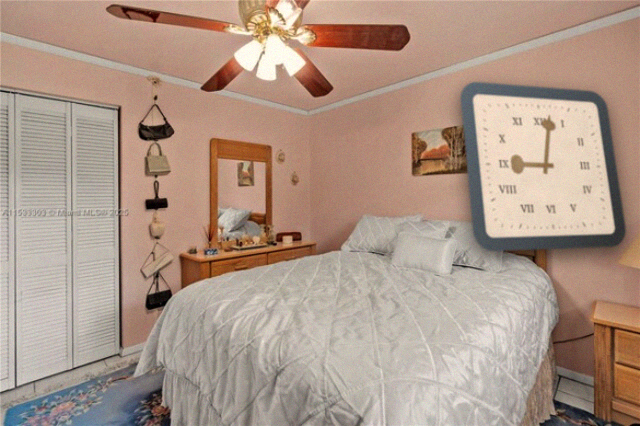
9:02
